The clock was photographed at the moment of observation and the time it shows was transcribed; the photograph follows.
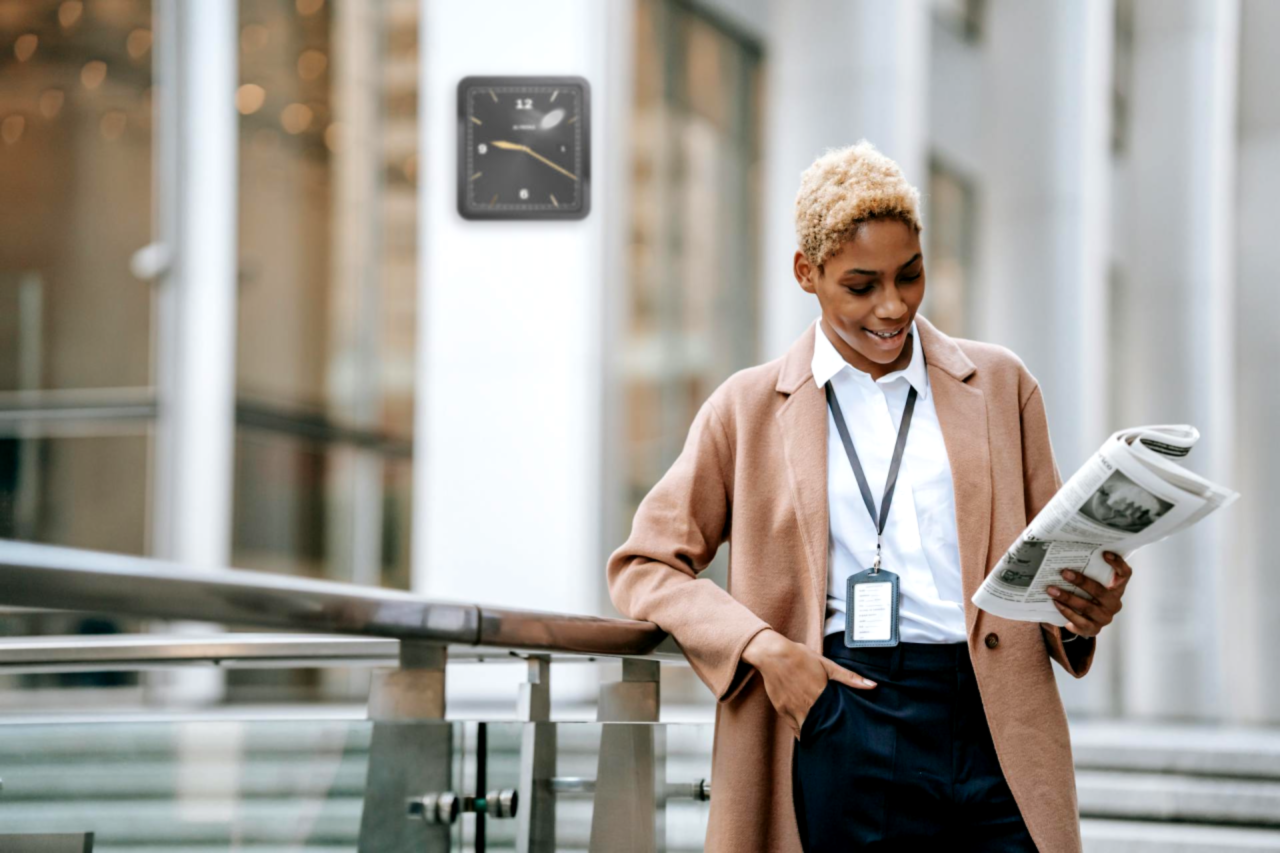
9:20
